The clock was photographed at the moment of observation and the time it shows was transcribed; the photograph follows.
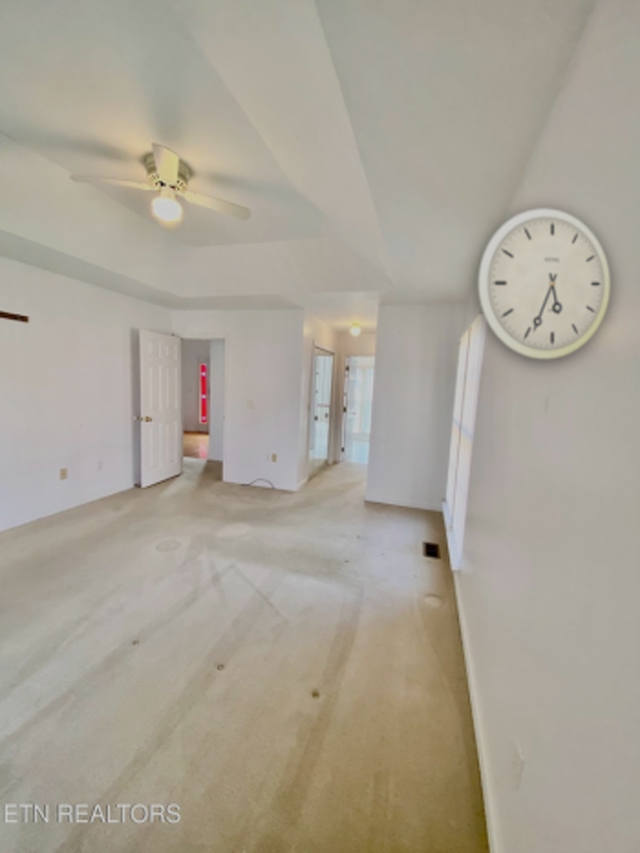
5:34
